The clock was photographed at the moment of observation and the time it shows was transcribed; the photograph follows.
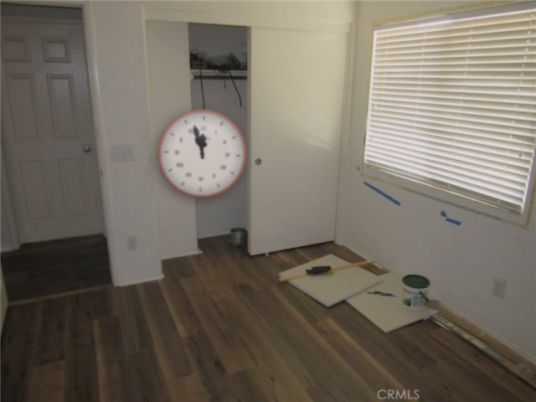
11:57
